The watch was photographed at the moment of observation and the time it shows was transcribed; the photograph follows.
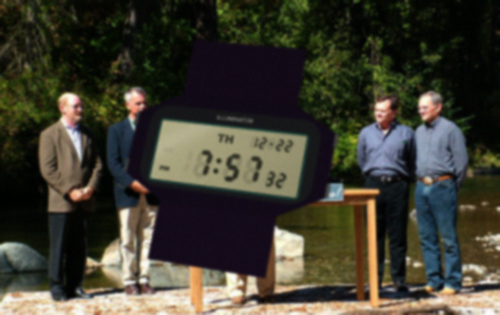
7:57:32
